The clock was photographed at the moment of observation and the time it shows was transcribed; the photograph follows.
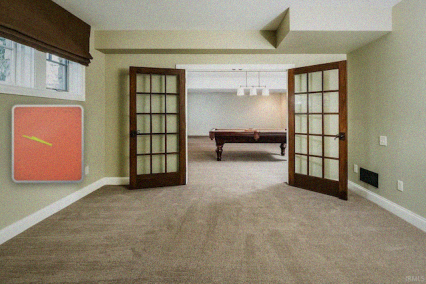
9:48
